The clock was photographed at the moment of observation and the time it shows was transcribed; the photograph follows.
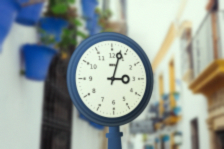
3:03
